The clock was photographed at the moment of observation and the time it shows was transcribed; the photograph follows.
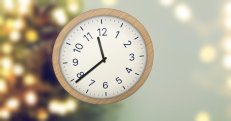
11:39
